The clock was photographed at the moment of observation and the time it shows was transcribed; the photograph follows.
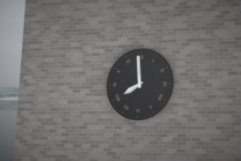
7:59
